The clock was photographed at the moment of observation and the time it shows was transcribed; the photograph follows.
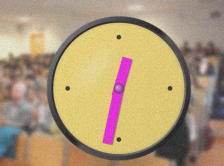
12:32
